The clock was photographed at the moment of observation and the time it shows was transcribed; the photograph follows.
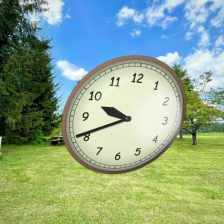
9:41
